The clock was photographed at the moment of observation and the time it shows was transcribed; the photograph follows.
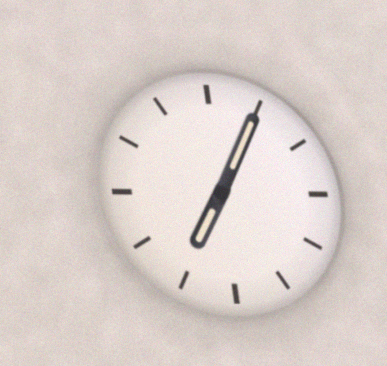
7:05
